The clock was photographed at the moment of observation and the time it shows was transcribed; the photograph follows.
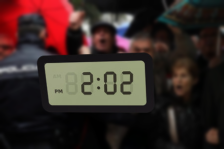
2:02
